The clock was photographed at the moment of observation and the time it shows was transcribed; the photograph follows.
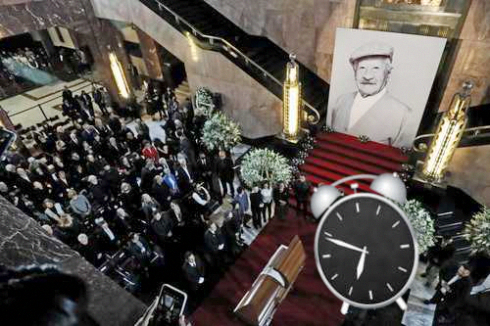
6:49
